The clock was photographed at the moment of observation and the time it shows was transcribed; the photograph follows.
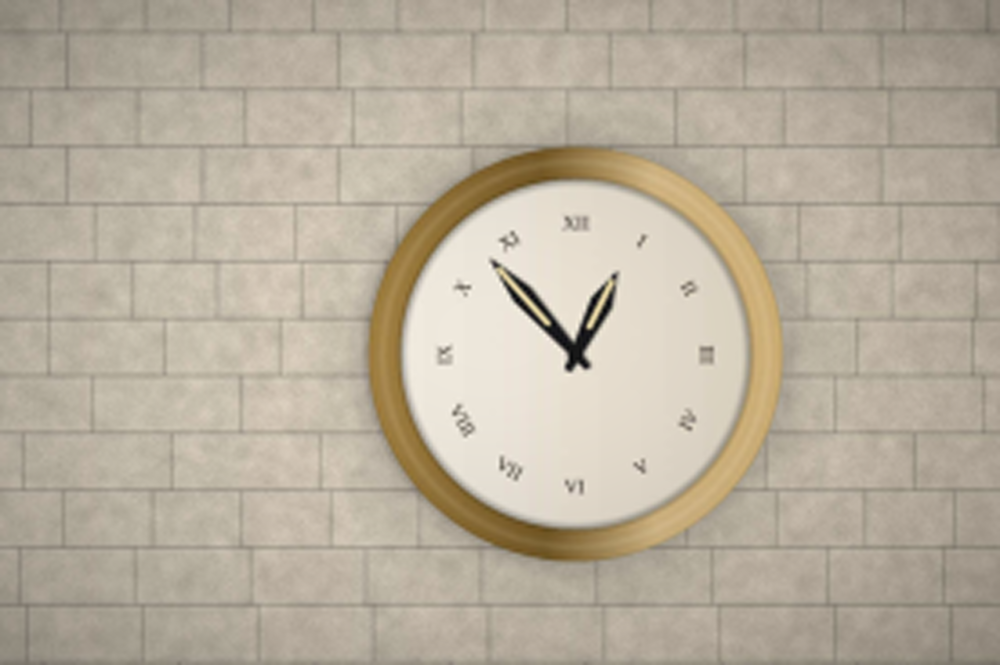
12:53
